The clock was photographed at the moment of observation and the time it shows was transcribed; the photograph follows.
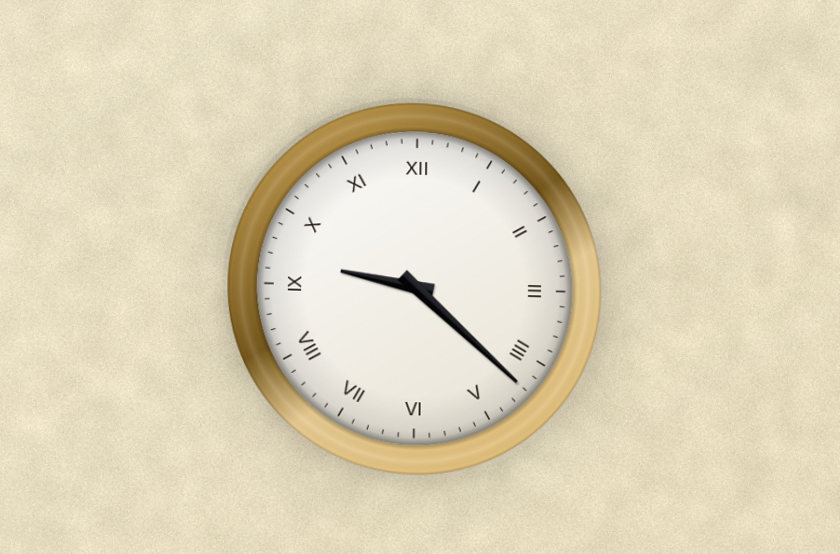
9:22
